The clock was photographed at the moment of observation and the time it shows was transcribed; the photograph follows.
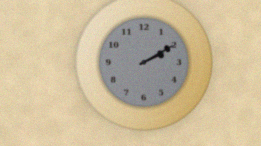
2:10
